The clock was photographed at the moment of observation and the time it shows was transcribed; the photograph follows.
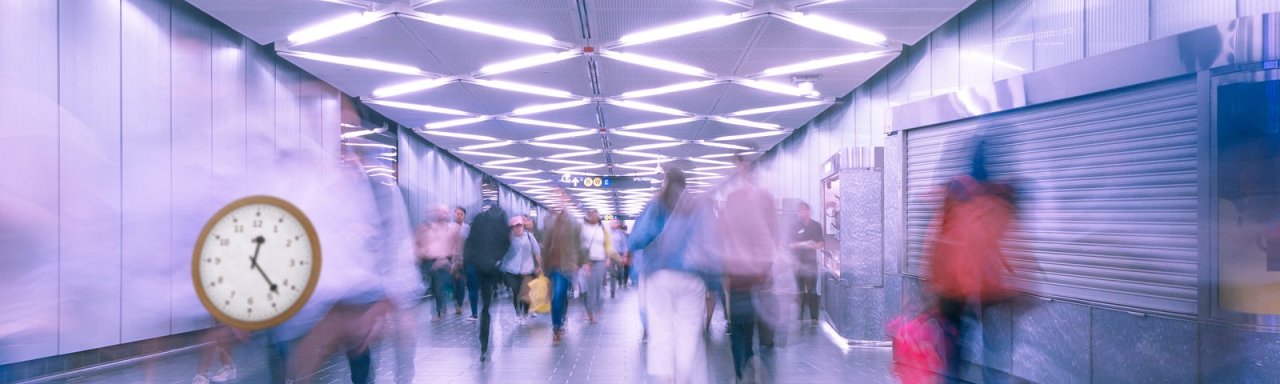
12:23
